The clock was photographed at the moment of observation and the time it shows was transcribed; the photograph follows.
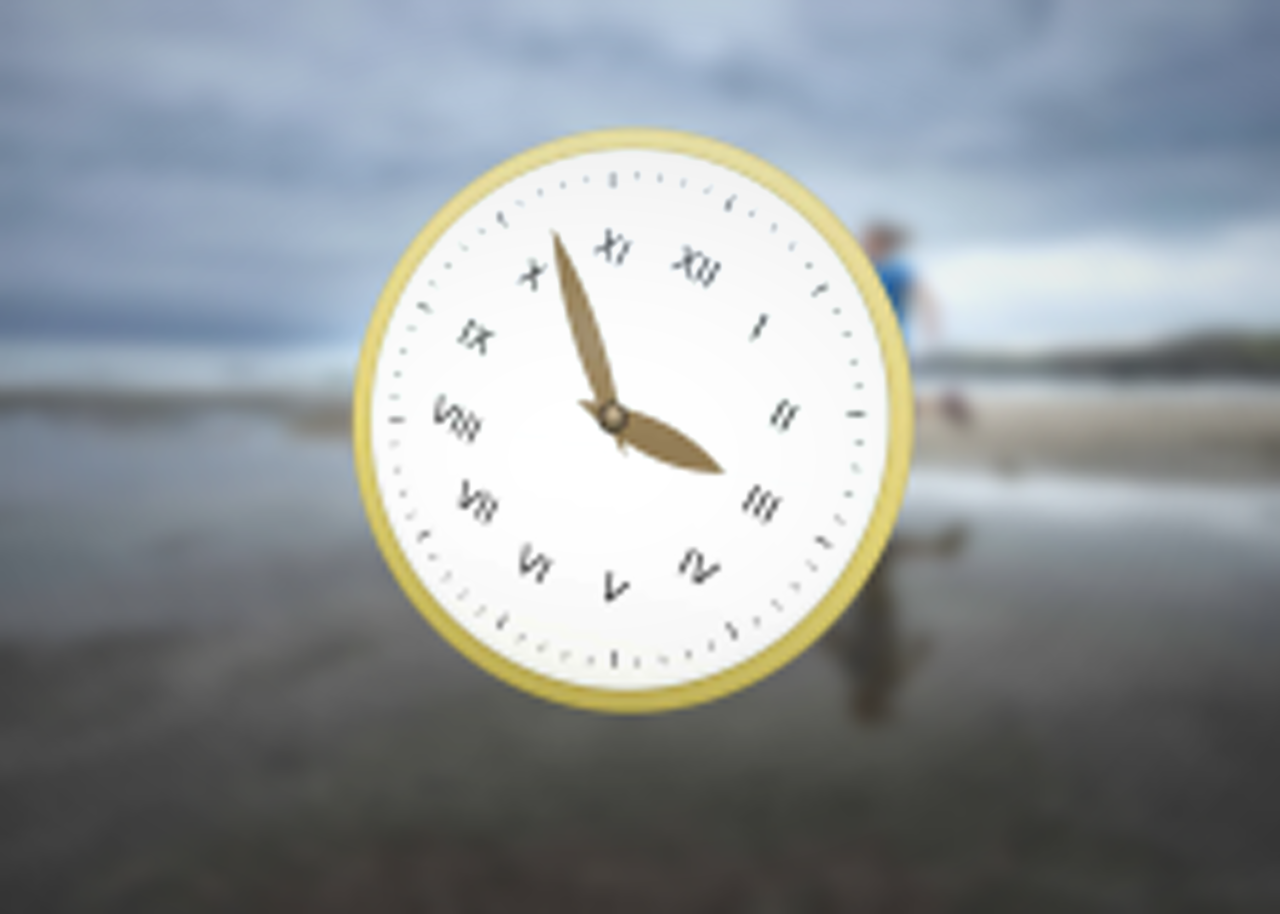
2:52
